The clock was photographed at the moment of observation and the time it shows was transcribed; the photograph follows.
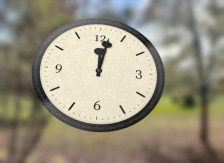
12:02
